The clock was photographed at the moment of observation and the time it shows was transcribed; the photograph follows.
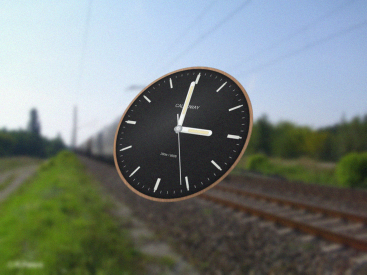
2:59:26
